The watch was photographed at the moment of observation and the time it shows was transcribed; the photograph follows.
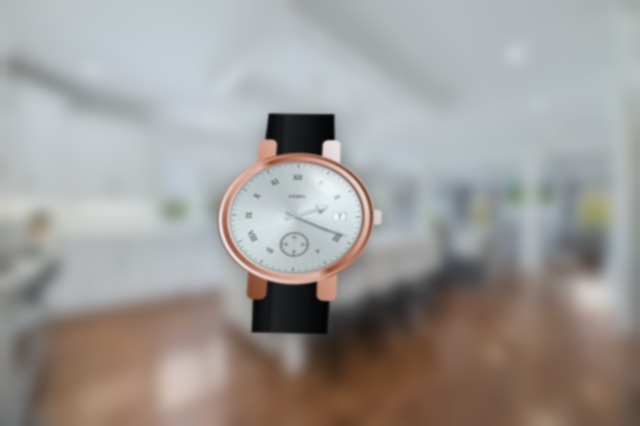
2:19
